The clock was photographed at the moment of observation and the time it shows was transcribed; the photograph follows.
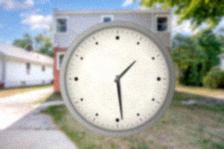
1:29
